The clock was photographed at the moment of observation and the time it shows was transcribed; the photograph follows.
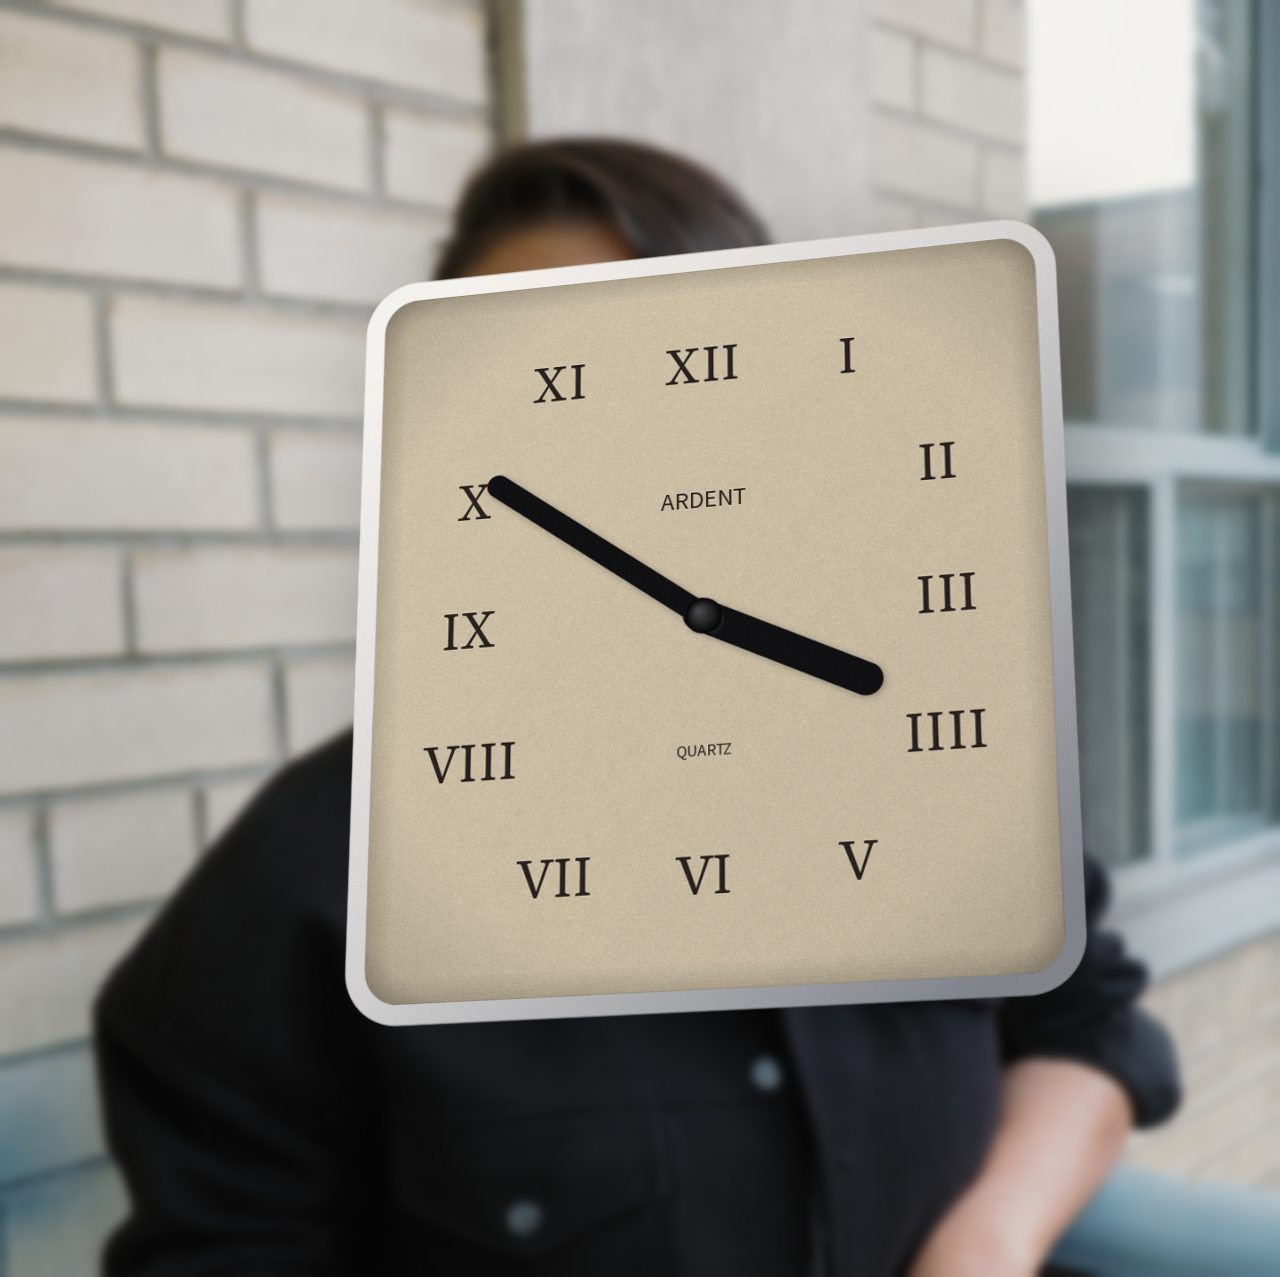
3:51
